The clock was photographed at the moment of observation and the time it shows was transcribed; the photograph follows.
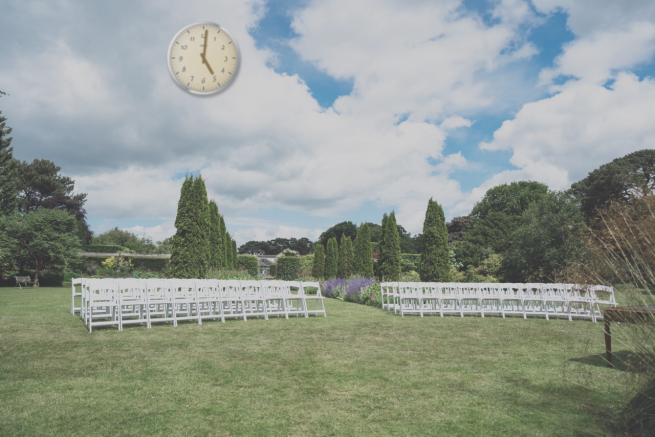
5:01
